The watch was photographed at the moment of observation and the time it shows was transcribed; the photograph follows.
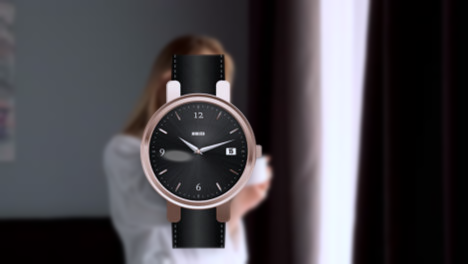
10:12
